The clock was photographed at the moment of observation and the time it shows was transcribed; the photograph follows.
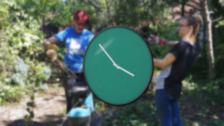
3:53
